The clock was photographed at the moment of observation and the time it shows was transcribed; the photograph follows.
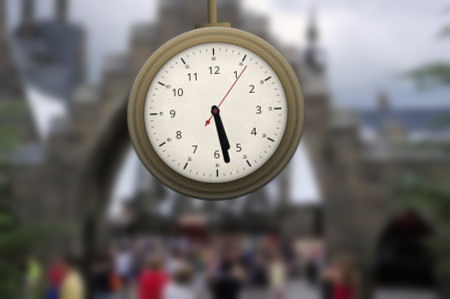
5:28:06
